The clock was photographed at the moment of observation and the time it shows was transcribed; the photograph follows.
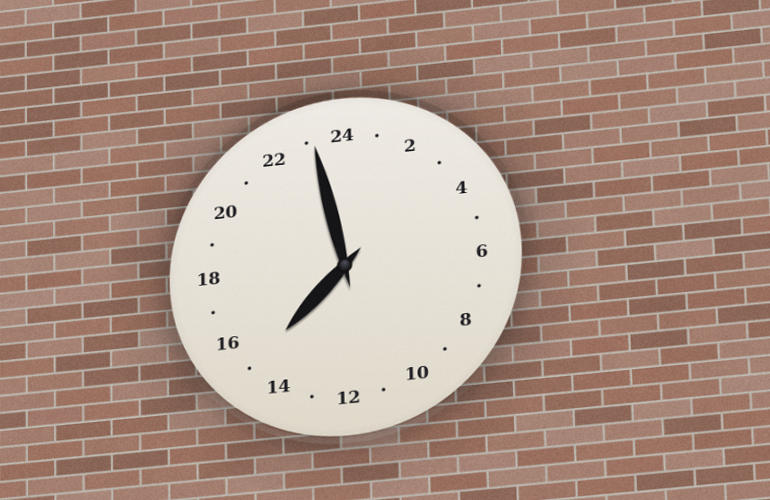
14:58
